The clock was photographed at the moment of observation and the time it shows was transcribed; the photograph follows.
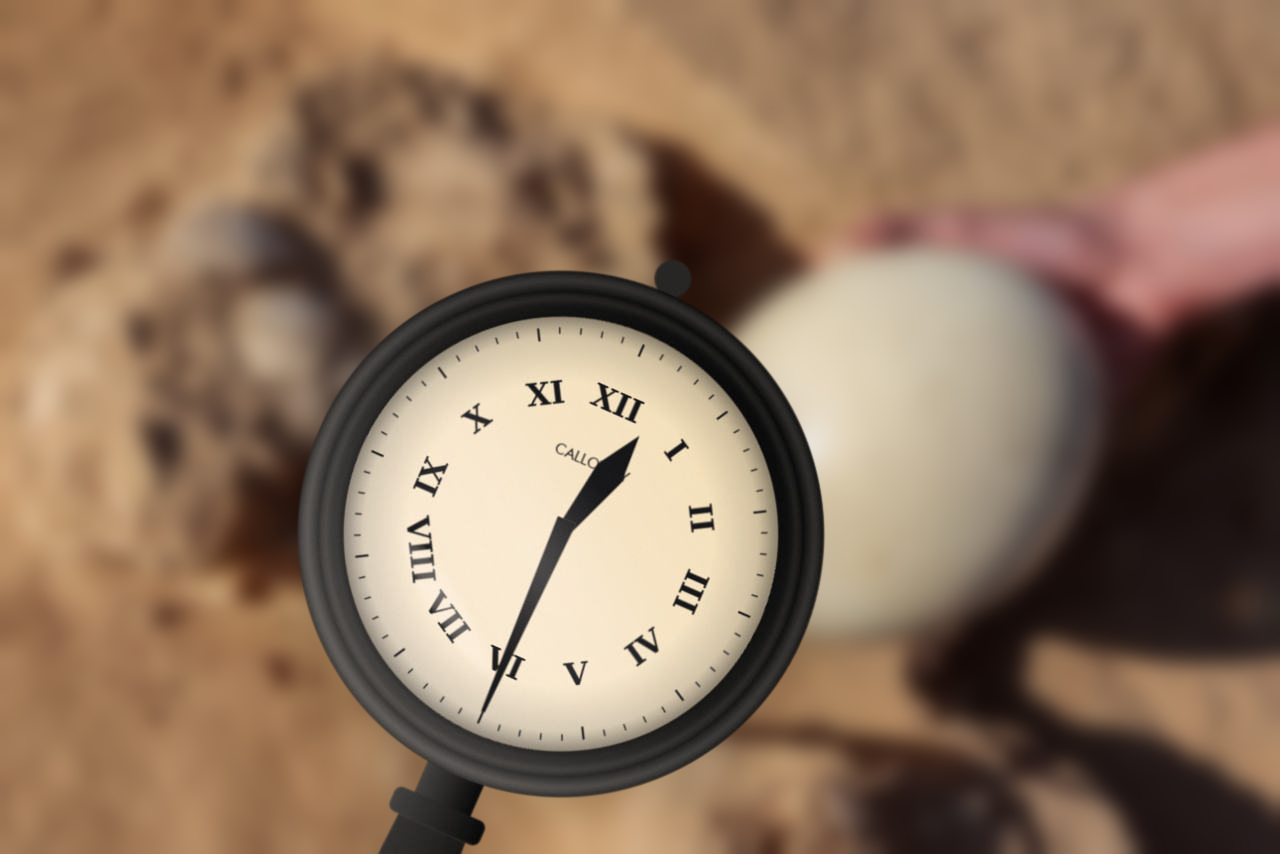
12:30
